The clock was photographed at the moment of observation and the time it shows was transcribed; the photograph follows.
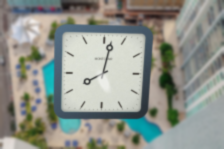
8:02
